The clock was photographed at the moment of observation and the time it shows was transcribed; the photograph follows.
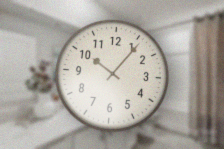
10:06
